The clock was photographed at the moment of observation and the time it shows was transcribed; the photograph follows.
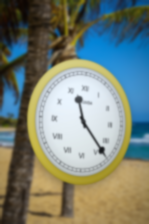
11:23
